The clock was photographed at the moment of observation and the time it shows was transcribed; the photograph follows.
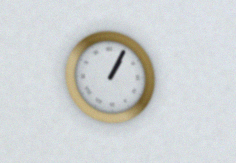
1:05
